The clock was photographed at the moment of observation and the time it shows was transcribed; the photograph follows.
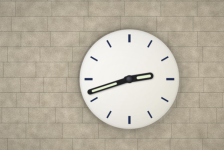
2:42
